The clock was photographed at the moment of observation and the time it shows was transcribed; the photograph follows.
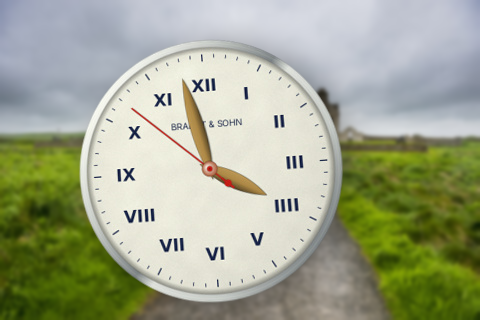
3:57:52
